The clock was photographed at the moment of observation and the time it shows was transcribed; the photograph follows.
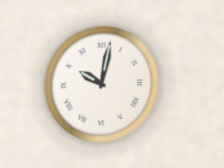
10:02
